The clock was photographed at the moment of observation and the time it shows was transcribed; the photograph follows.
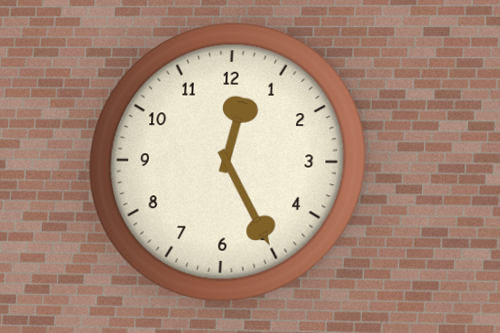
12:25
